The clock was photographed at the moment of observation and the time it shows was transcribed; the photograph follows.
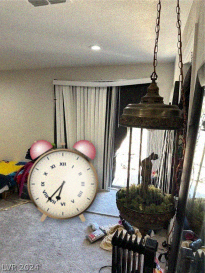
6:37
